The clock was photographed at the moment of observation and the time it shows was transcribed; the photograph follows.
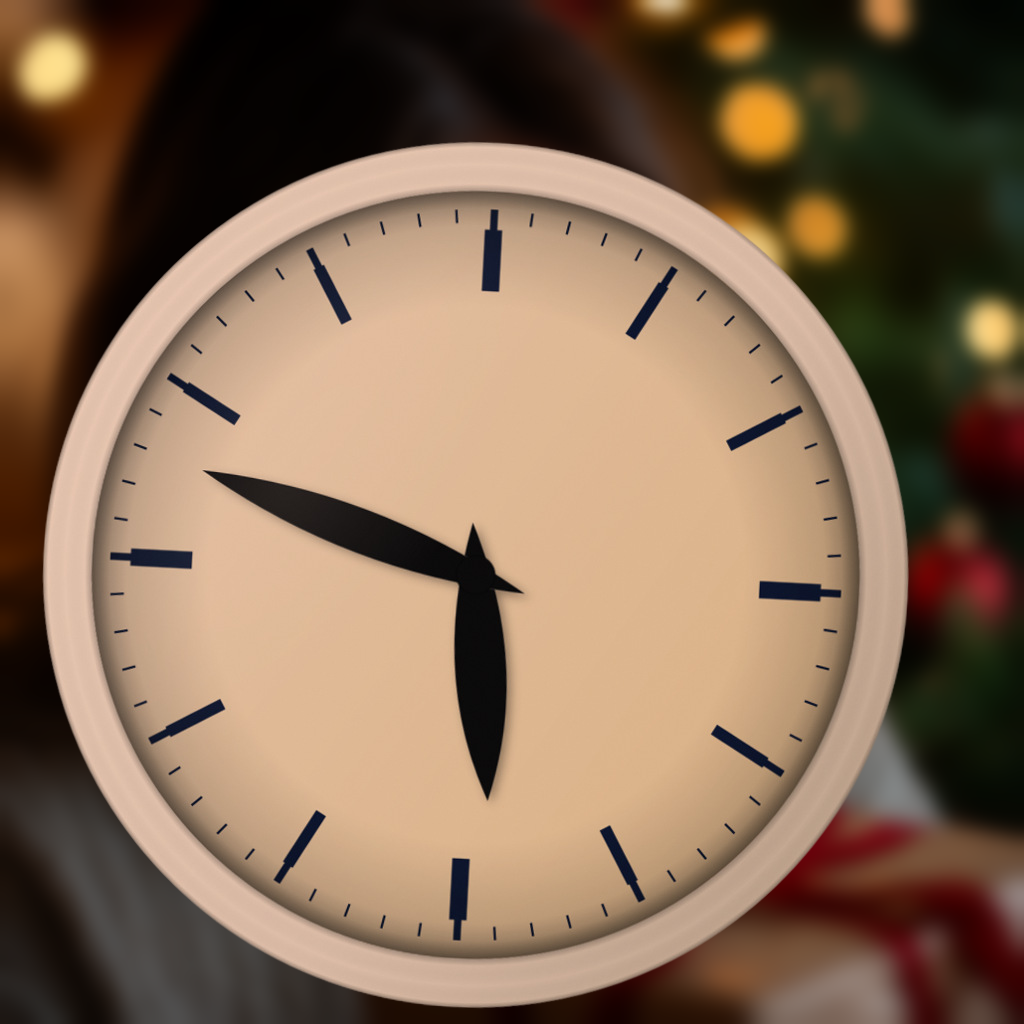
5:48
